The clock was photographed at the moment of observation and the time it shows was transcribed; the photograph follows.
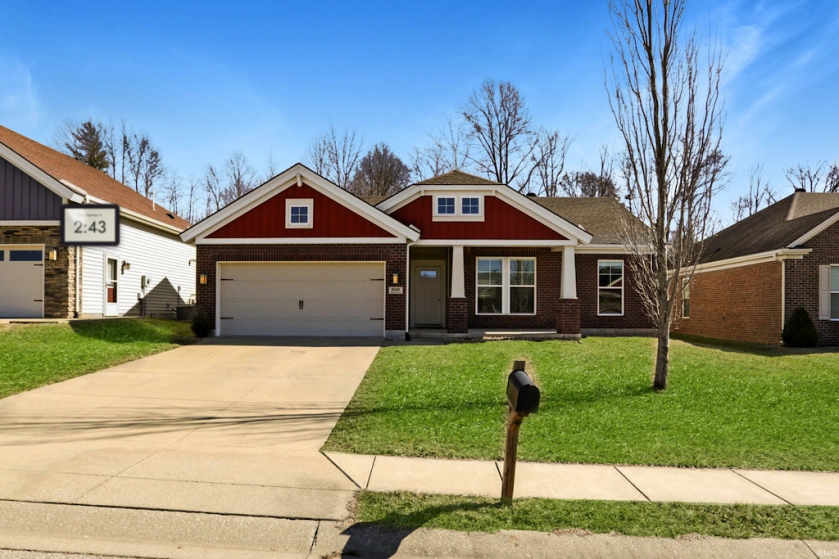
2:43
